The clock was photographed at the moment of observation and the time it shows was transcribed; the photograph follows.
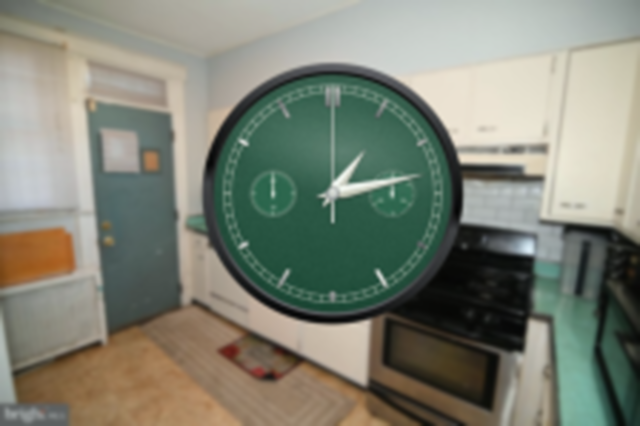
1:13
